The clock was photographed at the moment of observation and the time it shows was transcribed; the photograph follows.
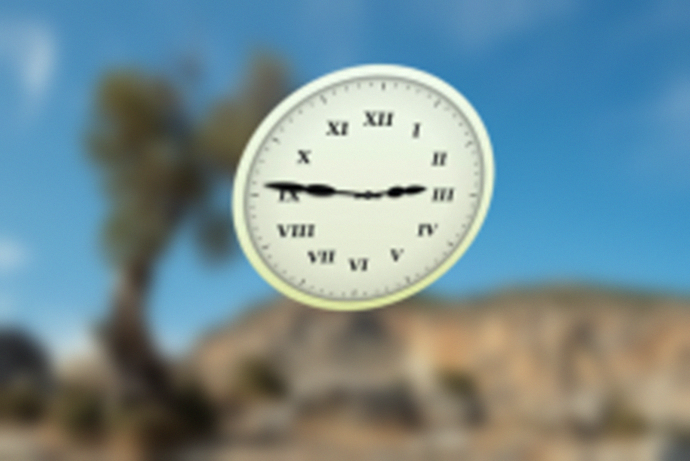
2:46
